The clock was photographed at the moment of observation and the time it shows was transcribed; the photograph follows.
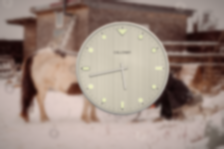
5:43
